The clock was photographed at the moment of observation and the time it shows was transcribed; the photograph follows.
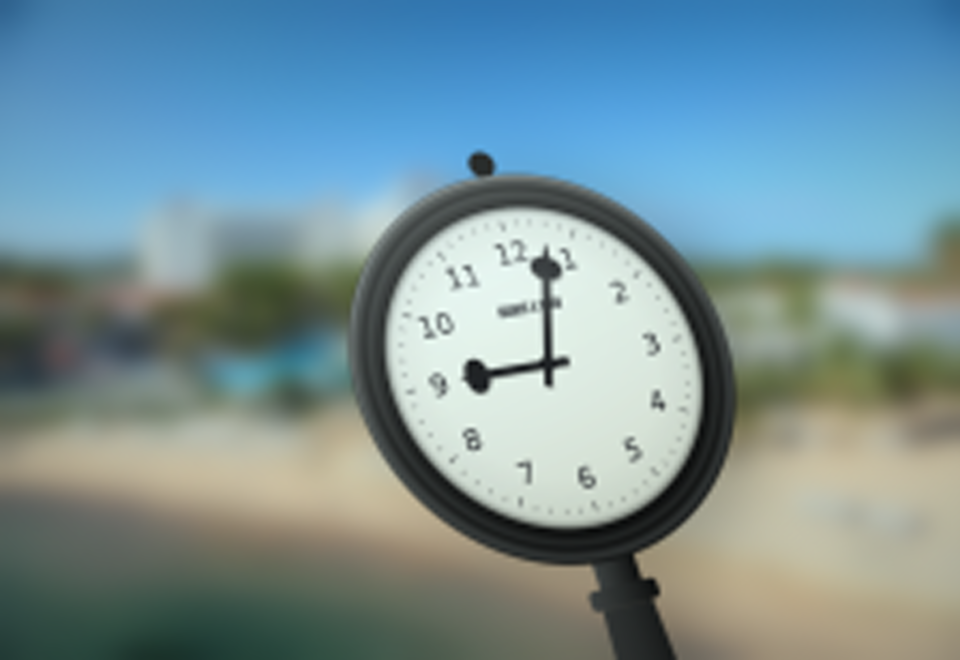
9:03
